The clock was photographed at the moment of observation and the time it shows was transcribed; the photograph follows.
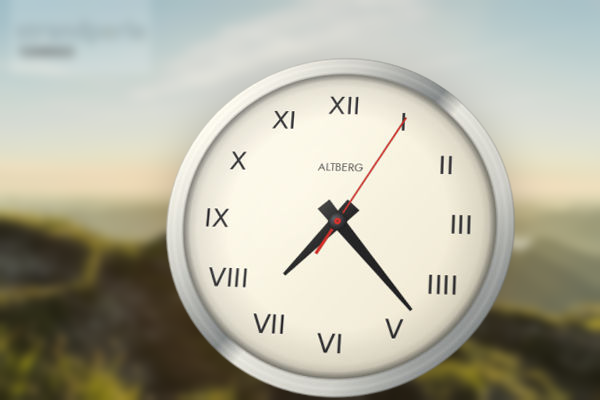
7:23:05
